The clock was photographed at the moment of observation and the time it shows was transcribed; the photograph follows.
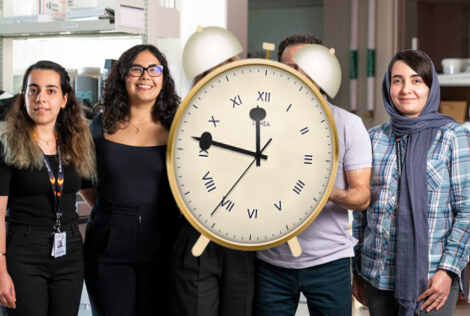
11:46:36
